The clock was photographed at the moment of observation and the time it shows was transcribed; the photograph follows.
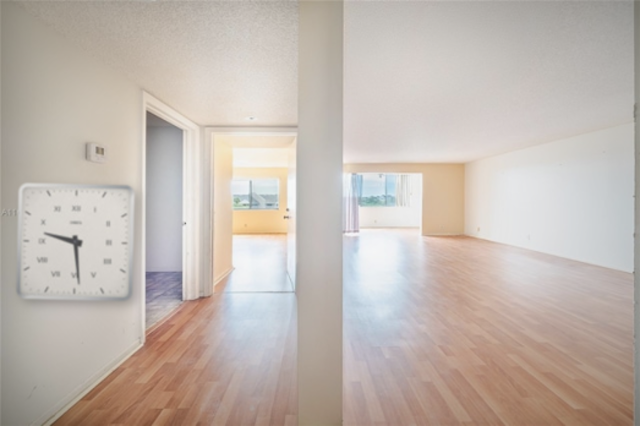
9:29
